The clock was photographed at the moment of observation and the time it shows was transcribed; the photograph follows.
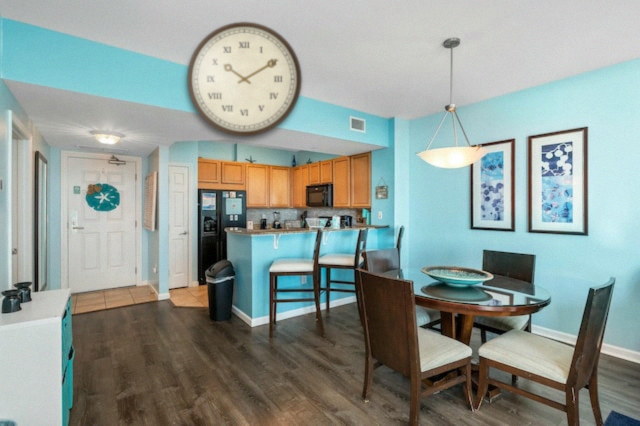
10:10
